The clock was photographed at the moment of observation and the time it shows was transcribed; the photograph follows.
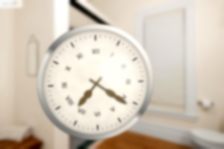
7:21
